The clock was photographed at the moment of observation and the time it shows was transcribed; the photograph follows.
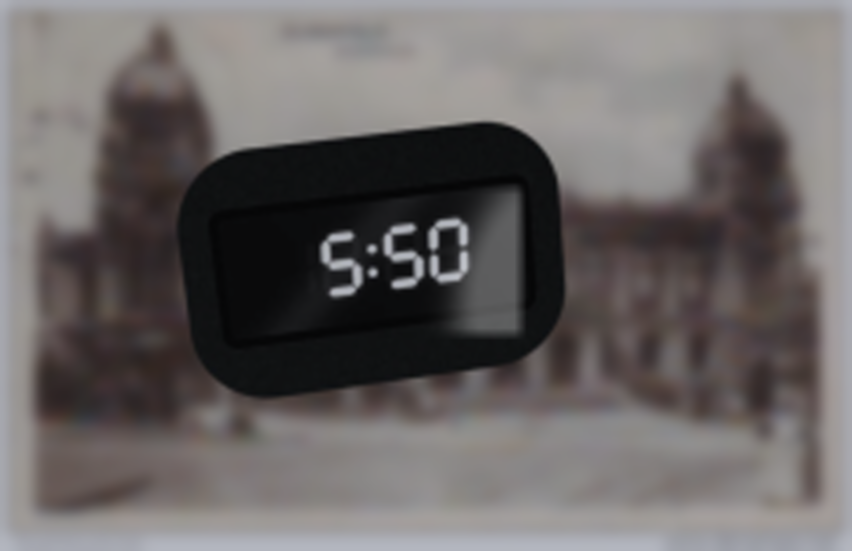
5:50
